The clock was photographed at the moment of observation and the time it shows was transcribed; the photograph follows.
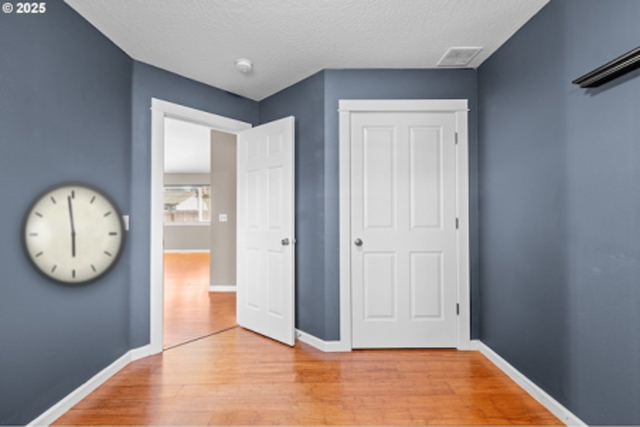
5:59
